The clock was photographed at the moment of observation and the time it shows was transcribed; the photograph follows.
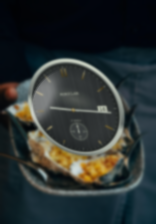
9:16
